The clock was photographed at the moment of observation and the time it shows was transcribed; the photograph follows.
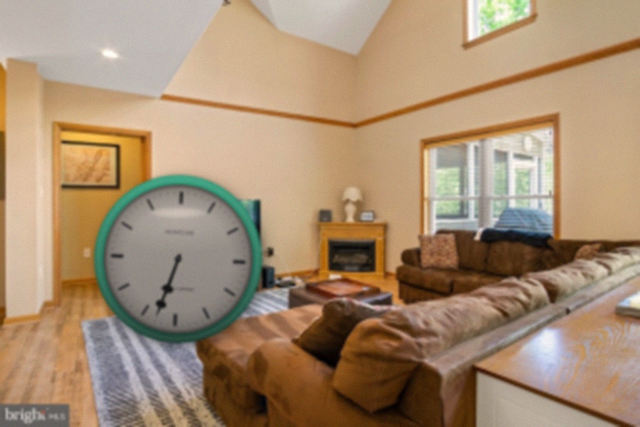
6:33
